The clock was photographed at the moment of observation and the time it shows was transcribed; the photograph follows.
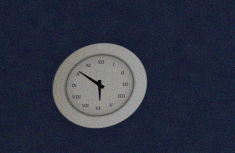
5:51
